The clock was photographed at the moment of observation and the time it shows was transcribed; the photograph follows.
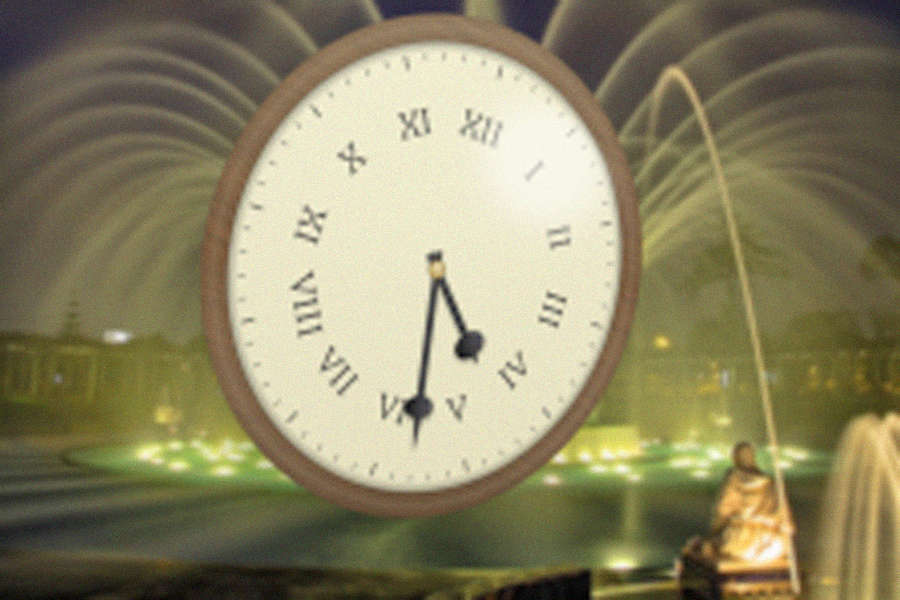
4:28
